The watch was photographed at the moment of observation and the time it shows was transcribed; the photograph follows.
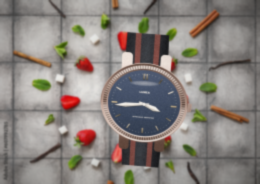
3:44
